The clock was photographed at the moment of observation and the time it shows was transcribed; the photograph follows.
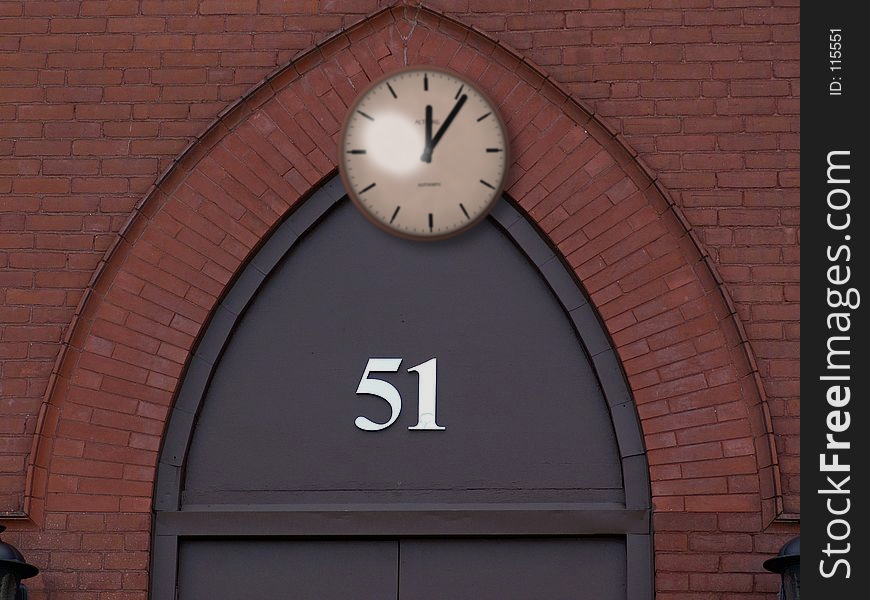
12:06
